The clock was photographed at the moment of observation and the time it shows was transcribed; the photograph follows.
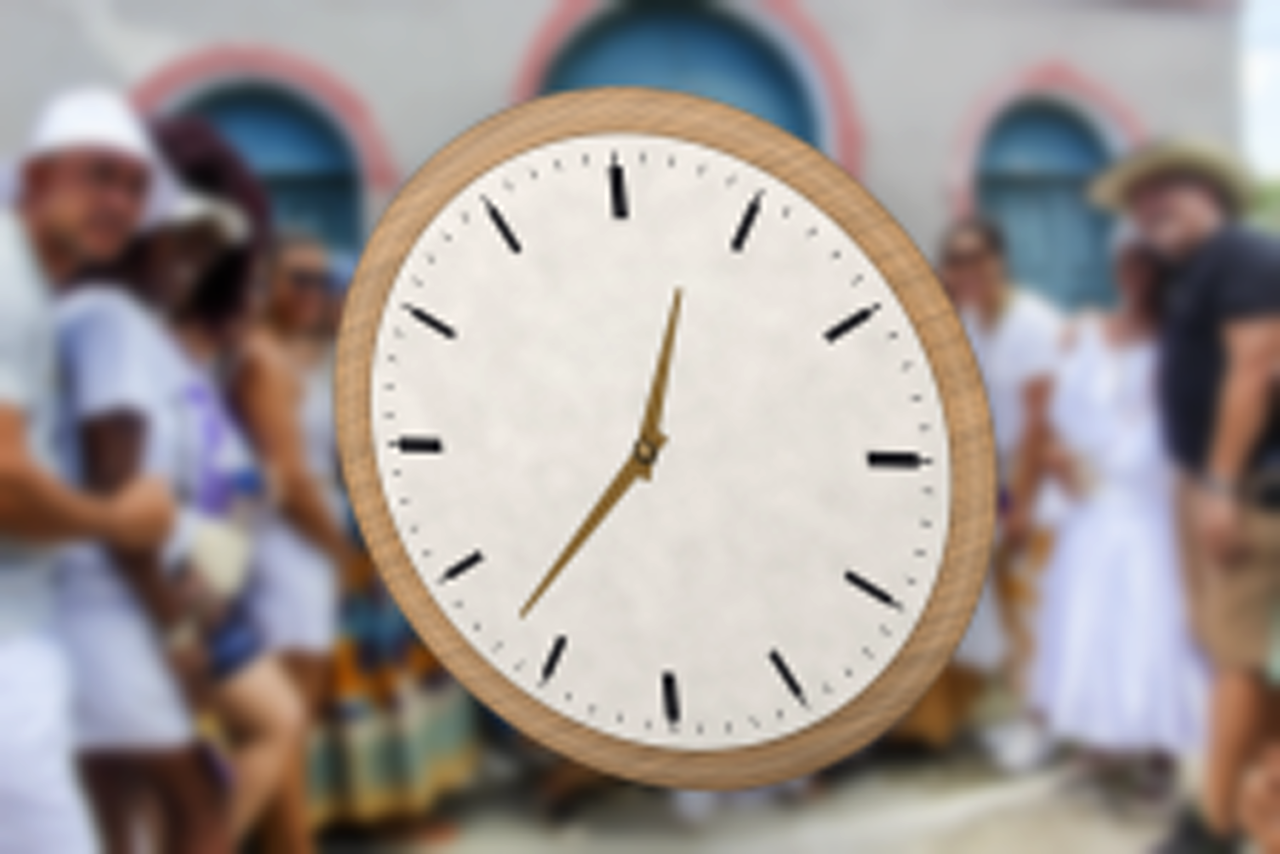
12:37
